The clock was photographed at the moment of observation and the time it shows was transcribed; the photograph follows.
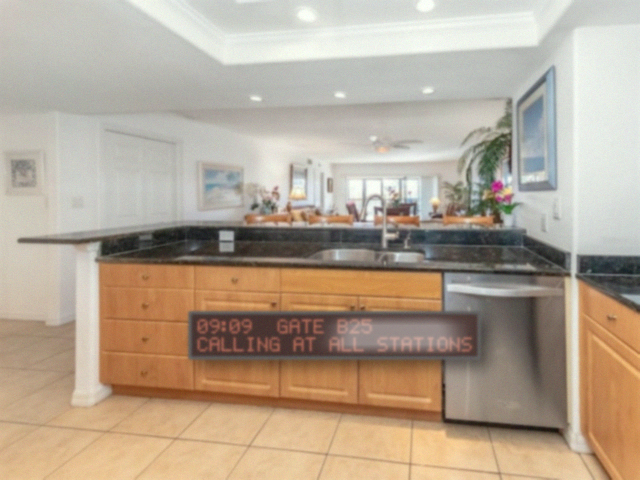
9:09
